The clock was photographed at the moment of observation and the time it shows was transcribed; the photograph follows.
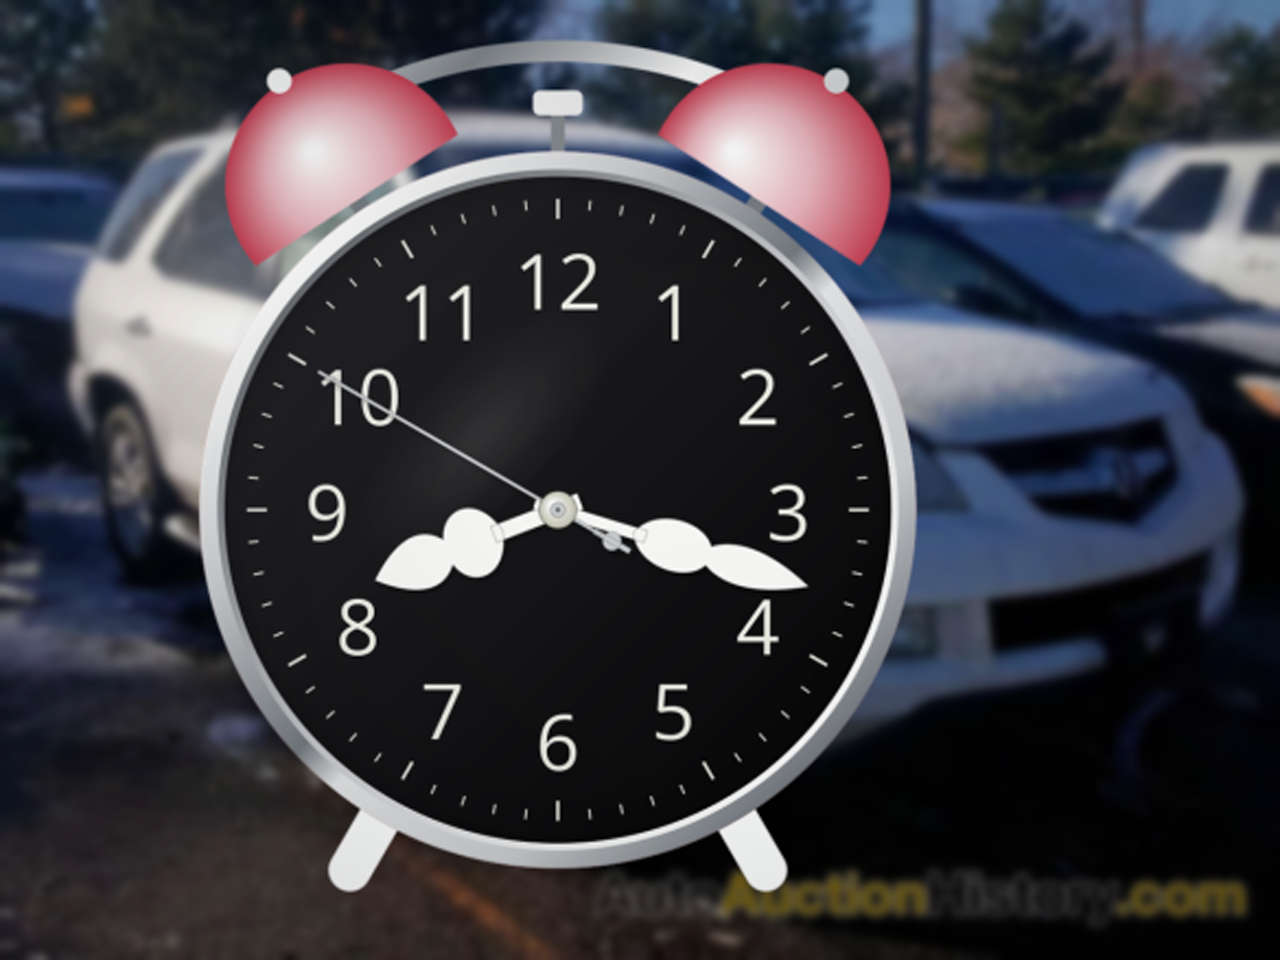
8:17:50
